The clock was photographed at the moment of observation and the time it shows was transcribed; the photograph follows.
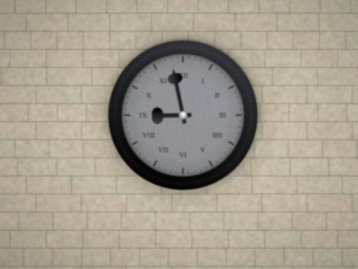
8:58
